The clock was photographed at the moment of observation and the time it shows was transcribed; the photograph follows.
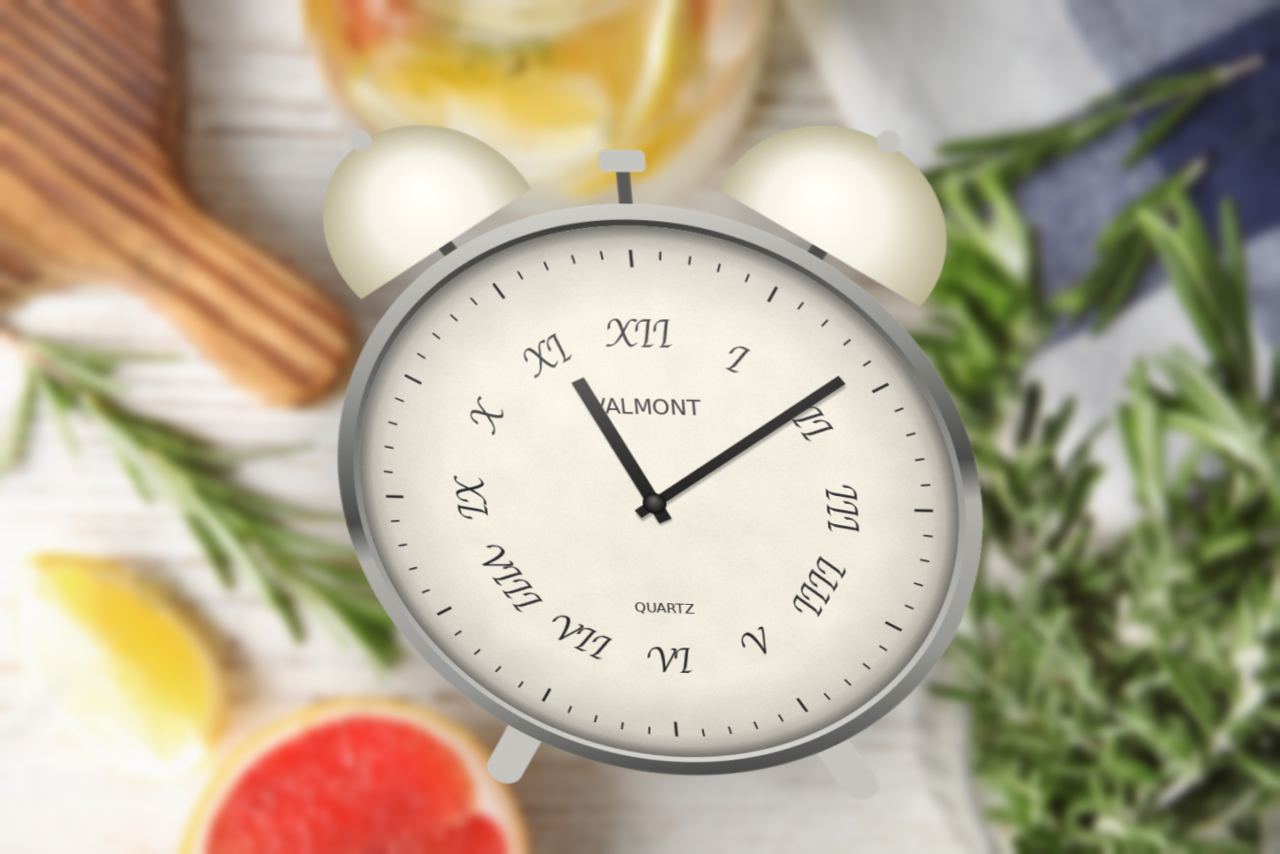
11:09
